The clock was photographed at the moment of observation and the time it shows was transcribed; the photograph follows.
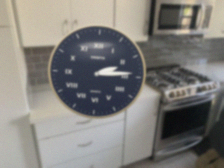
2:14
